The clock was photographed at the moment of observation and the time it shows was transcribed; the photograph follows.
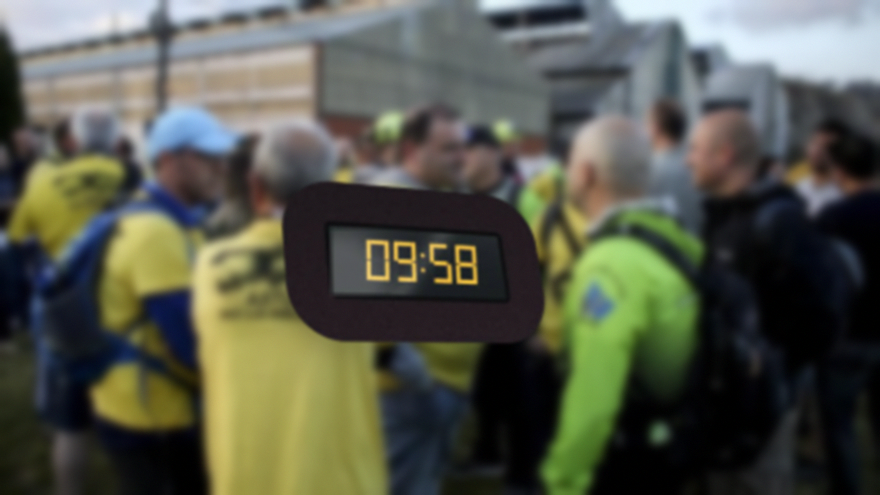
9:58
